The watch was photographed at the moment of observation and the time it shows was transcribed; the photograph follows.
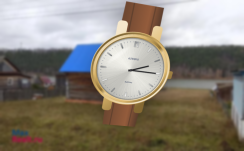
2:15
